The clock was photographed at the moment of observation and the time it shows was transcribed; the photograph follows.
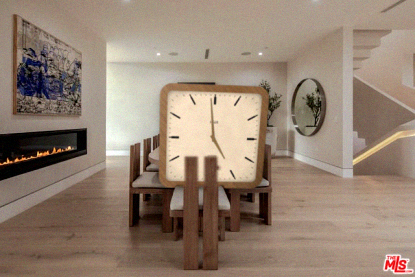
4:59
